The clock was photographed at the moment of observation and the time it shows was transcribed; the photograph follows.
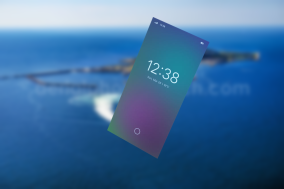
12:38
